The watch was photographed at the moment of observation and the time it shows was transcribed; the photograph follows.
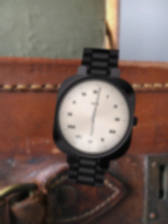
6:01
